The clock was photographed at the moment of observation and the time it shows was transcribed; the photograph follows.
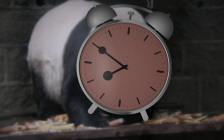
7:50
